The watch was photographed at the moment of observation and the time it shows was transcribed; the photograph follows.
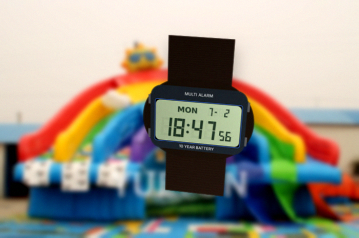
18:47:56
